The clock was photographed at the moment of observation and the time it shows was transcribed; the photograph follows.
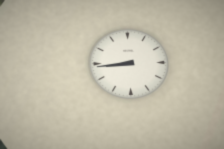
8:44
